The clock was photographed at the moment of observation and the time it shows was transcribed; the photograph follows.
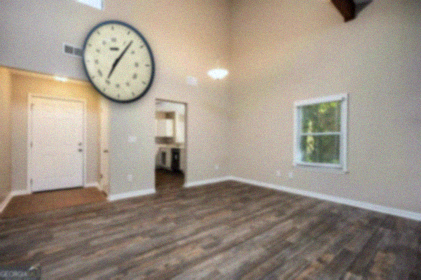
7:07
